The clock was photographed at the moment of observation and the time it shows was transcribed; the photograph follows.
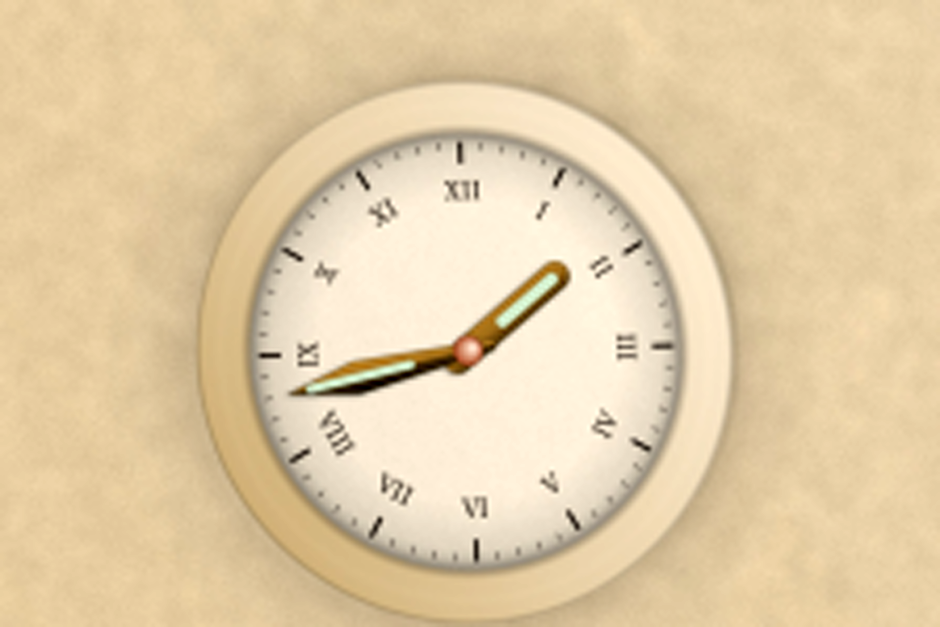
1:43
